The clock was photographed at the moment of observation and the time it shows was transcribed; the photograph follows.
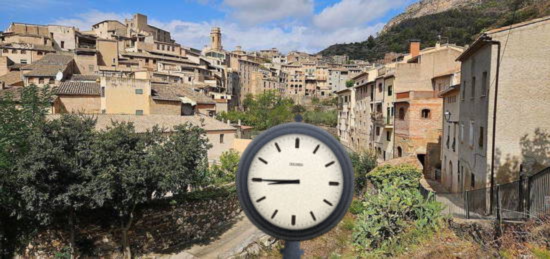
8:45
